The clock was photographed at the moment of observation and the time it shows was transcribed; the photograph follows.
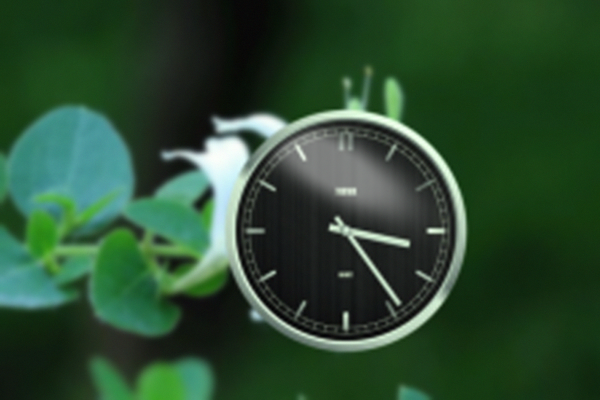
3:24
